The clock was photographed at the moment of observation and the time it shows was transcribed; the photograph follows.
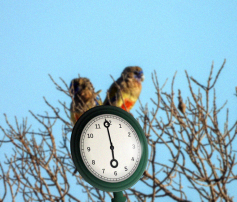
5:59
